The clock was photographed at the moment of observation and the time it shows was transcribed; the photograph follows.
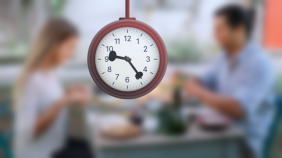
9:24
